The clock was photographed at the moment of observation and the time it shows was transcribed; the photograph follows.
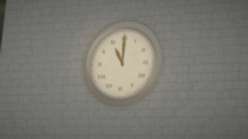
11:00
